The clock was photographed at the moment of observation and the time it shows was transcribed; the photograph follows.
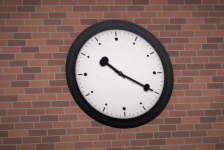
10:20
